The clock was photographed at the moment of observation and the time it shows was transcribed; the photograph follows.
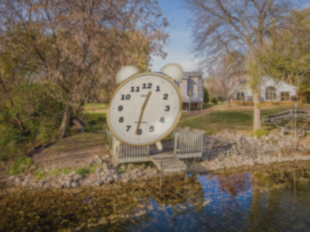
12:31
